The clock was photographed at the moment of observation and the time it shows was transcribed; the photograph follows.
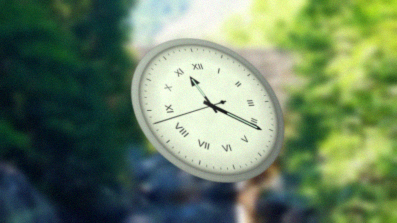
11:20:43
